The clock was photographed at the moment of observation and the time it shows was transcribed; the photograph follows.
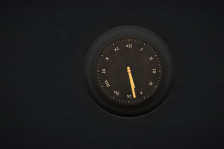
5:28
